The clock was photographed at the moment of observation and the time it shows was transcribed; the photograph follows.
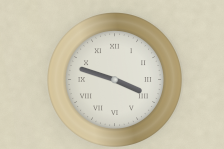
3:48
